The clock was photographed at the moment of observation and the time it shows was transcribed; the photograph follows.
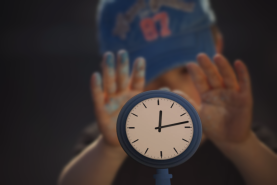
12:13
